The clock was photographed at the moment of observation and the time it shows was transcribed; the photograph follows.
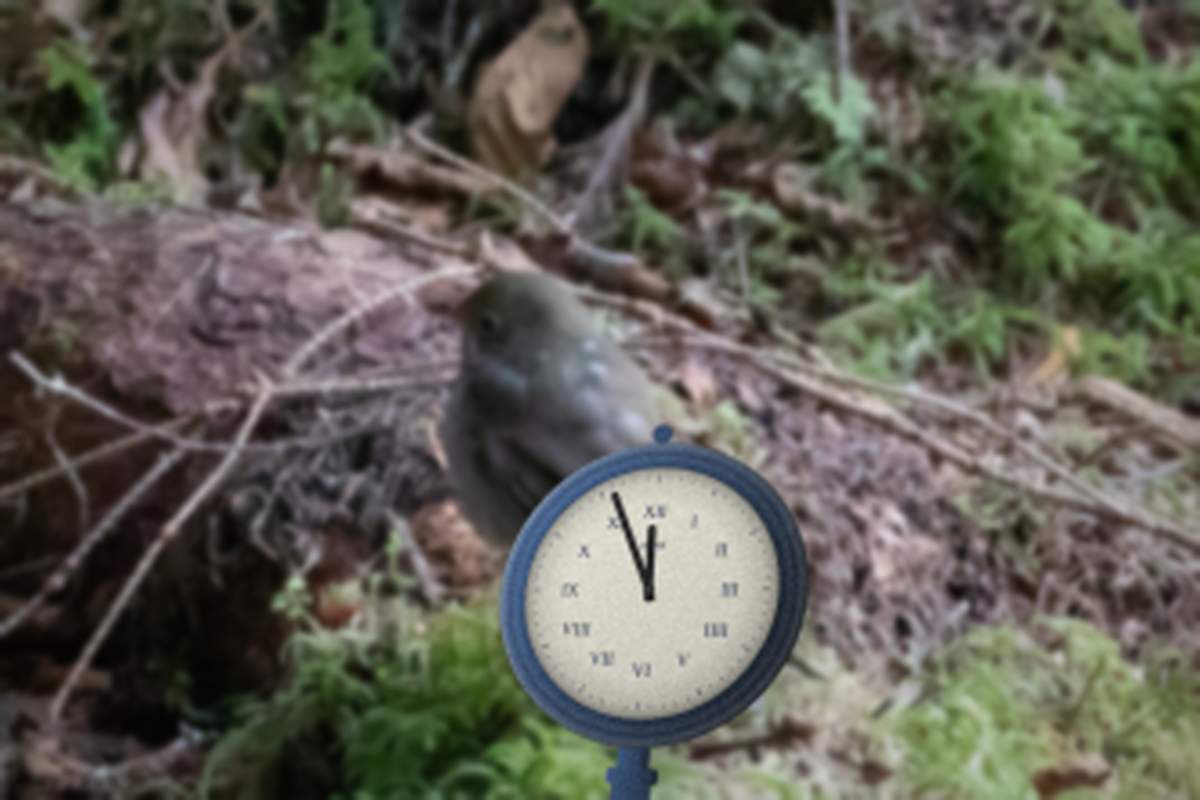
11:56
